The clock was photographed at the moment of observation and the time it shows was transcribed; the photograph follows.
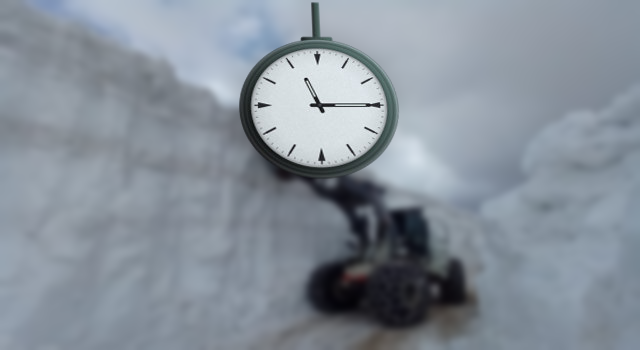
11:15
